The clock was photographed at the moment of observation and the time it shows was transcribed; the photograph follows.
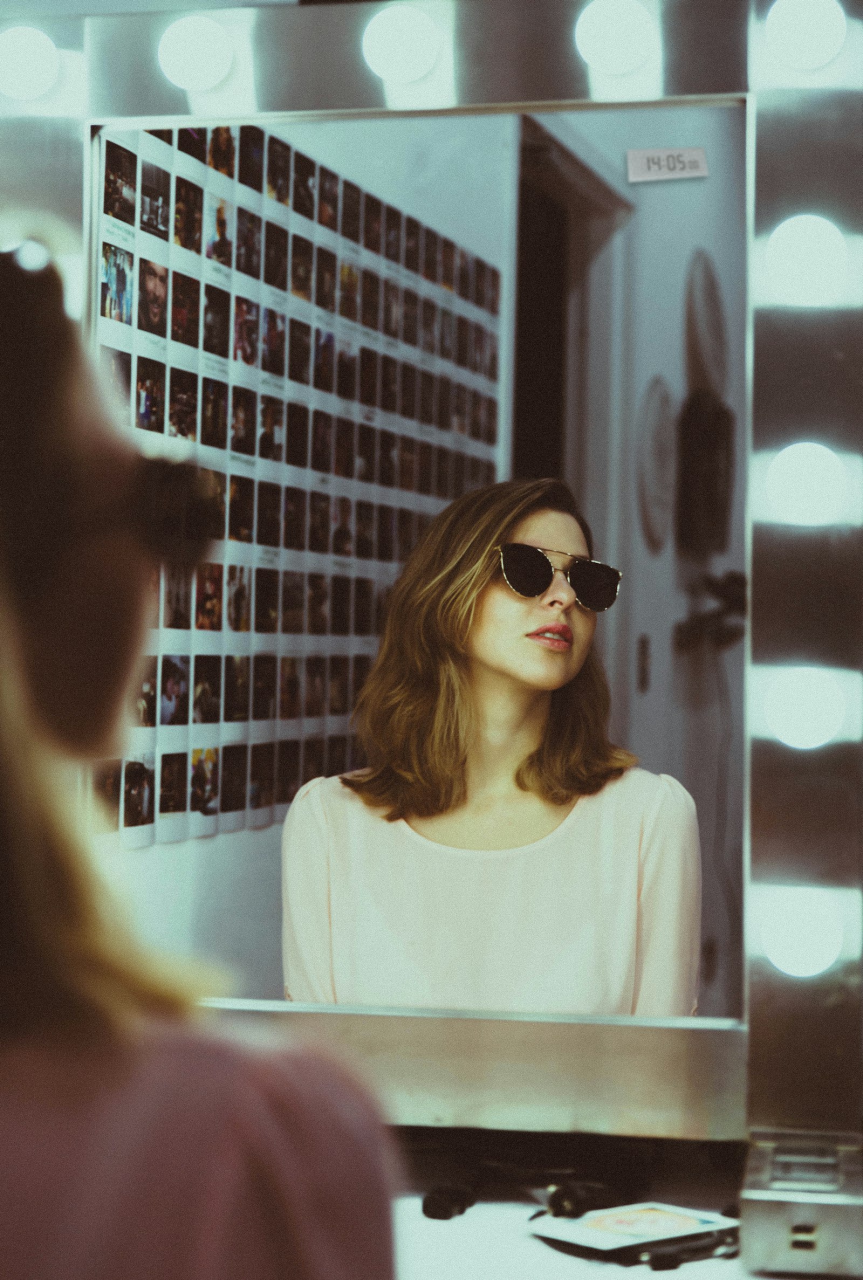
14:05
